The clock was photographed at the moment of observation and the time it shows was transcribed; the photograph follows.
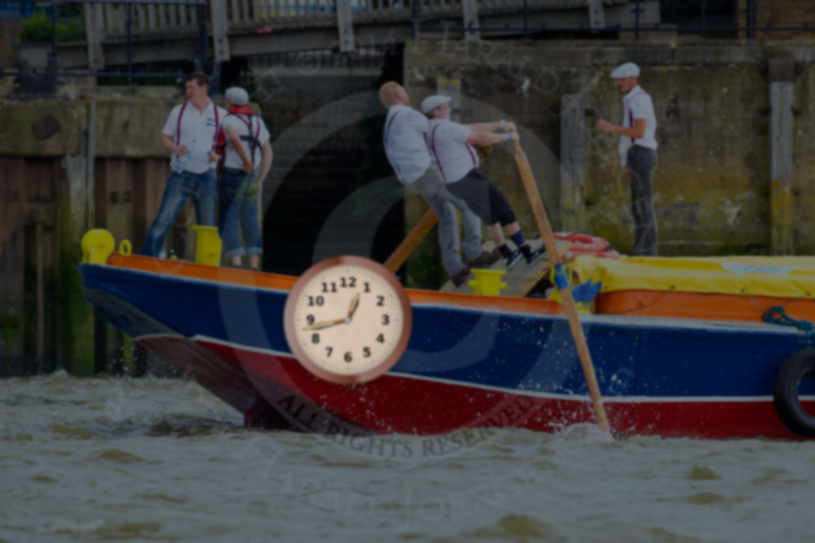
12:43
